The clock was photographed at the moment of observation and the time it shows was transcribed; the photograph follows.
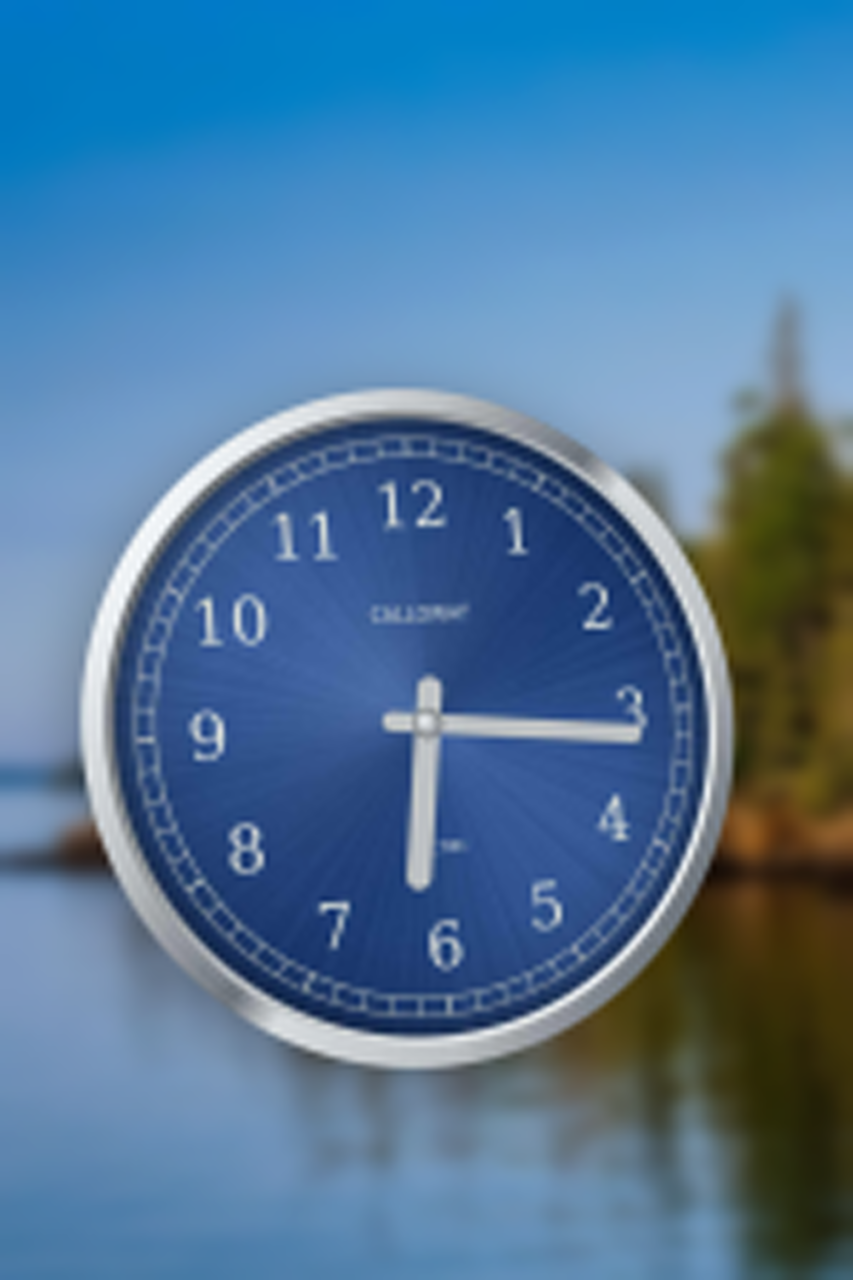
6:16
